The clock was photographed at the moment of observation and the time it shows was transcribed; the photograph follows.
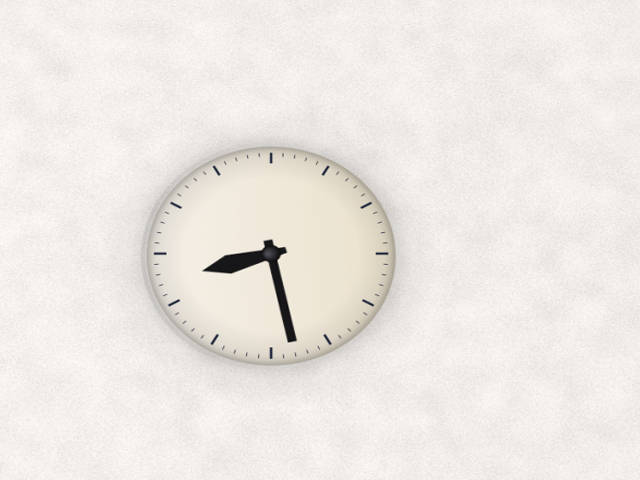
8:28
